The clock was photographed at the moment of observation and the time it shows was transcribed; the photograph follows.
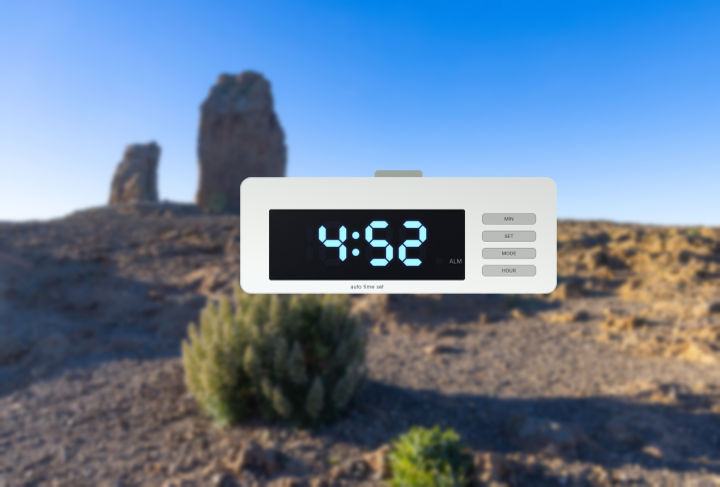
4:52
